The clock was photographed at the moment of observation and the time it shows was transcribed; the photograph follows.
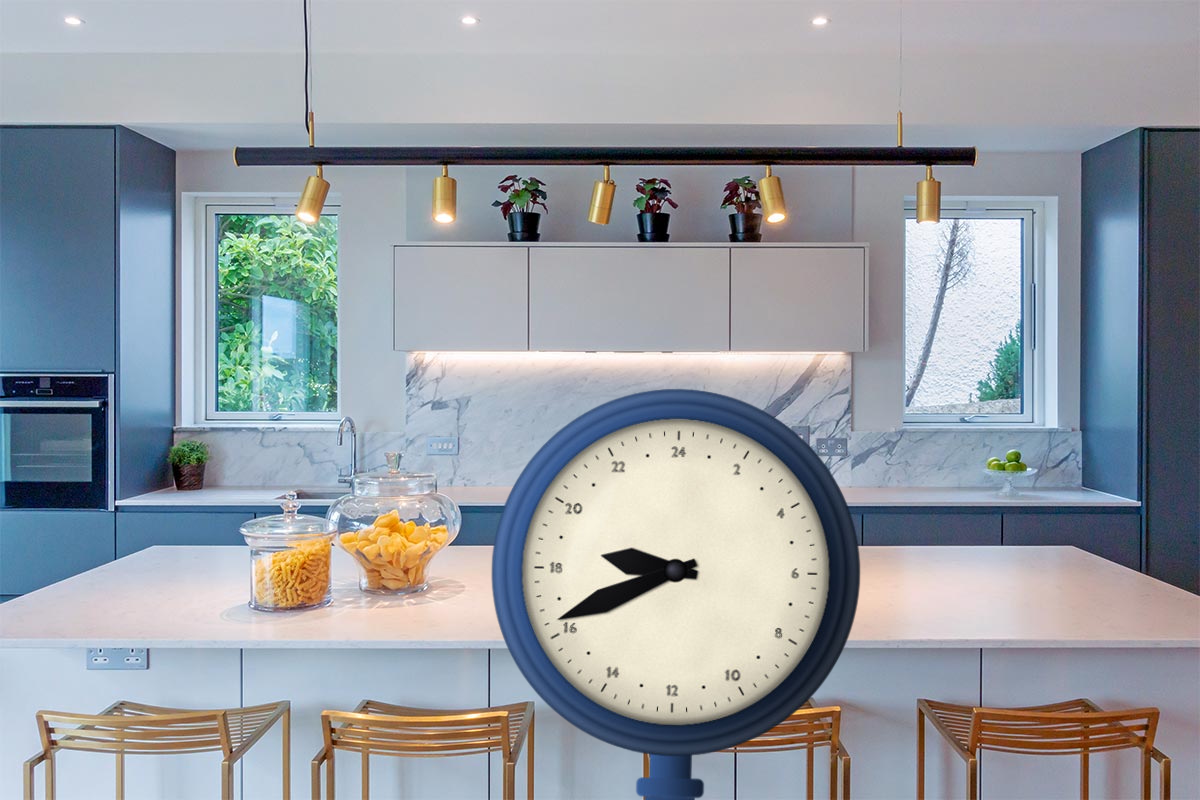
18:41
